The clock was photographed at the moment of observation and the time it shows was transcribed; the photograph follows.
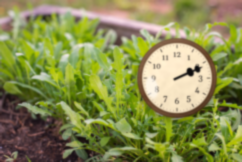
2:11
